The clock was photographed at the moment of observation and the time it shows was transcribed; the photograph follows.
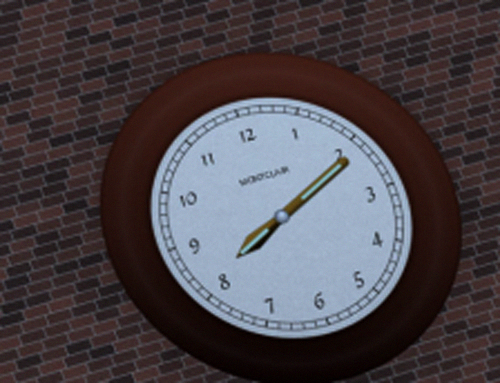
8:11
